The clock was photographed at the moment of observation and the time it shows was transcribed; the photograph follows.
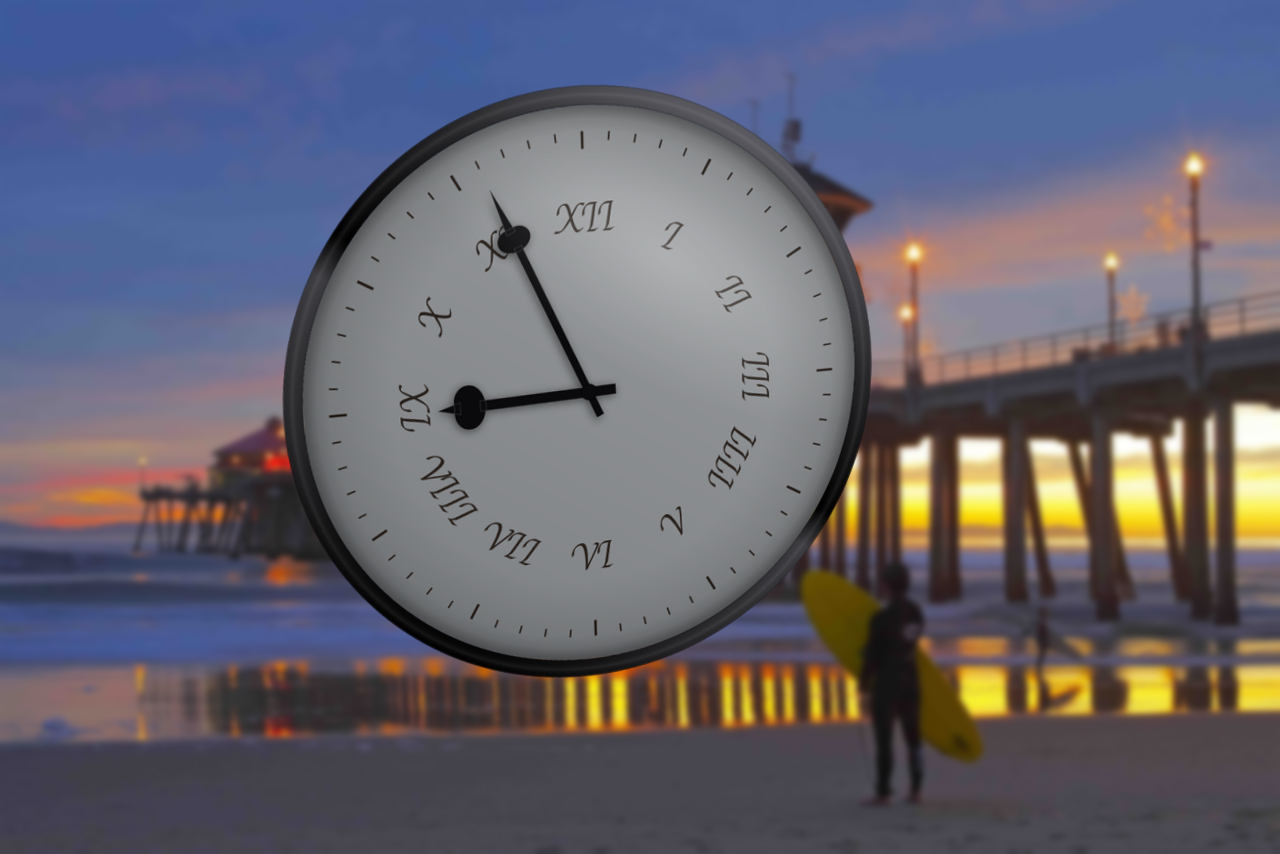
8:56
